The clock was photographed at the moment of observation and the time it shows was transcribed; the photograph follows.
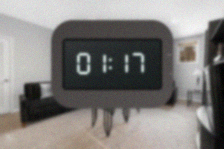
1:17
